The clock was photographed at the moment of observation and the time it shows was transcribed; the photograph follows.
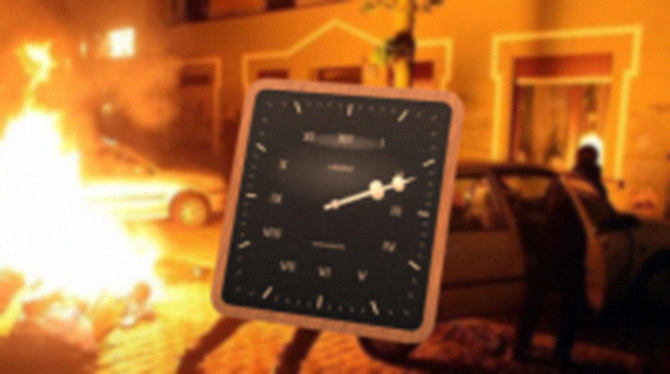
2:11
